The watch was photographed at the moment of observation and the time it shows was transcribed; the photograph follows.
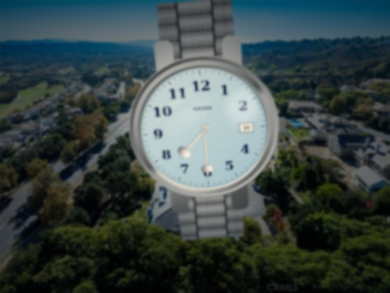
7:30
